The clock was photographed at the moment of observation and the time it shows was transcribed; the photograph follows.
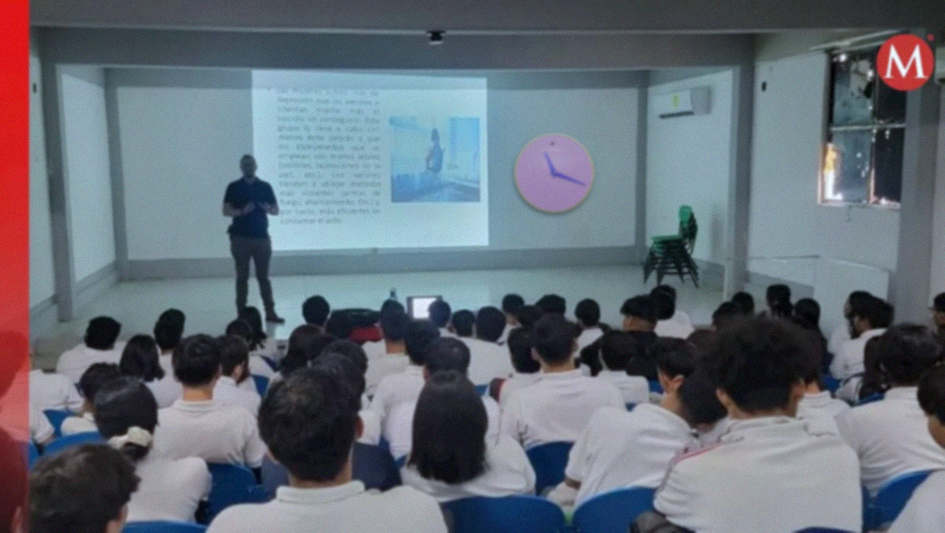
11:19
